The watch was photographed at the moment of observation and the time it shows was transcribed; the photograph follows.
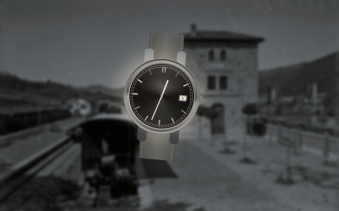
12:33
